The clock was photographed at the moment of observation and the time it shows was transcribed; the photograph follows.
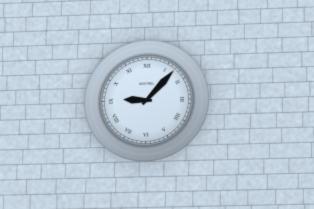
9:07
